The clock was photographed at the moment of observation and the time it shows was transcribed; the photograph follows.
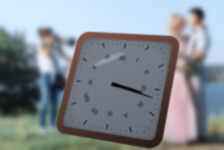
3:17
